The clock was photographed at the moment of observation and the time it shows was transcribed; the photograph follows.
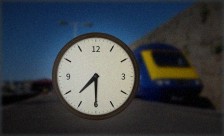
7:30
